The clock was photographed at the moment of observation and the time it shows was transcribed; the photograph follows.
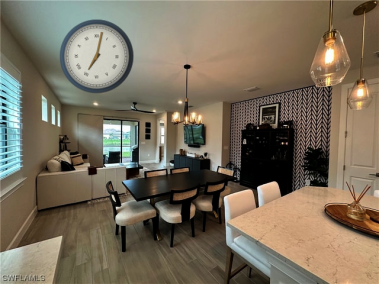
7:02
